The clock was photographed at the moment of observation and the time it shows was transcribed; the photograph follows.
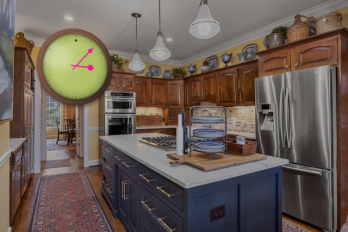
3:07
